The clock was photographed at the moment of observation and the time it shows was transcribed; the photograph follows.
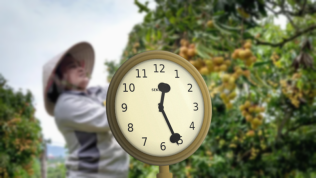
12:26
